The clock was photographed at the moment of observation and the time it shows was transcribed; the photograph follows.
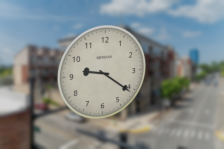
9:21
